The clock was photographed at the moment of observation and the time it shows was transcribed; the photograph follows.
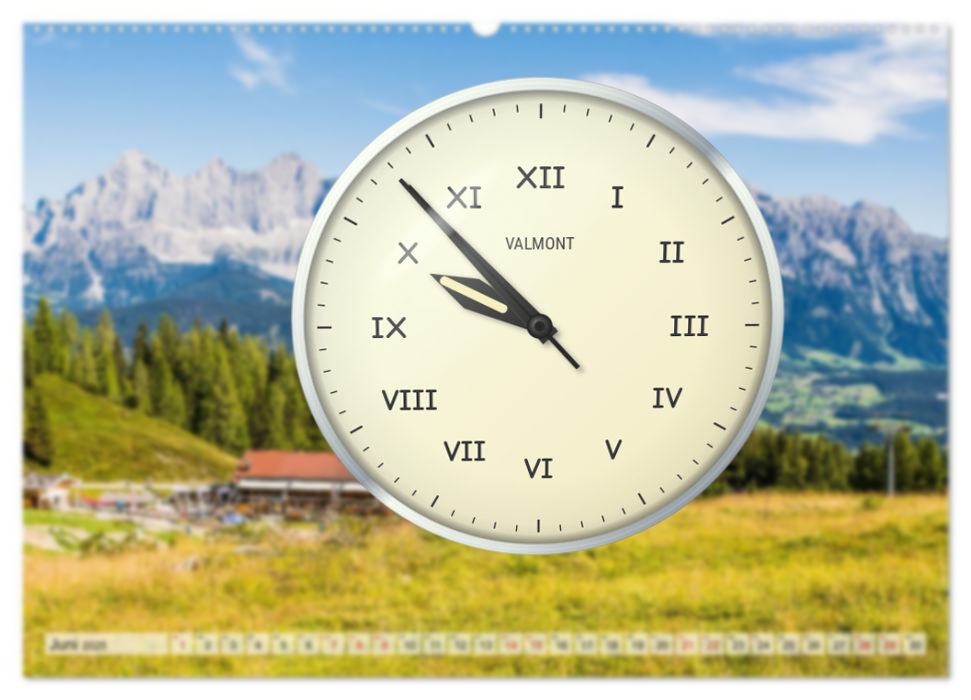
9:52:53
